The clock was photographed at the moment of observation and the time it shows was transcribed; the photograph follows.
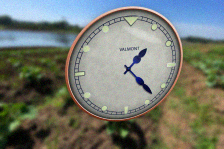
1:23
